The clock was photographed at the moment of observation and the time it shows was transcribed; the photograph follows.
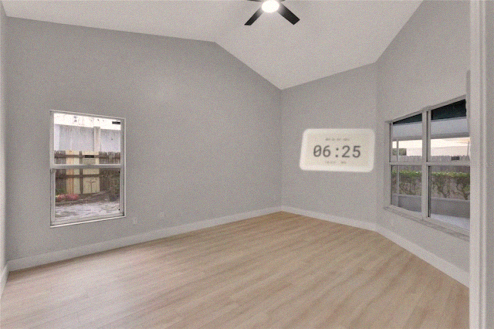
6:25
